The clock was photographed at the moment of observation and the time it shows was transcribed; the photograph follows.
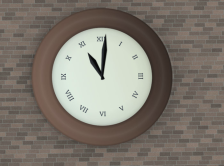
11:01
